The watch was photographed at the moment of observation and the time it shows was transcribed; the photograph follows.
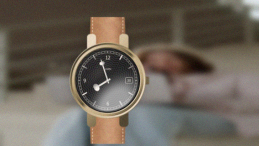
7:57
